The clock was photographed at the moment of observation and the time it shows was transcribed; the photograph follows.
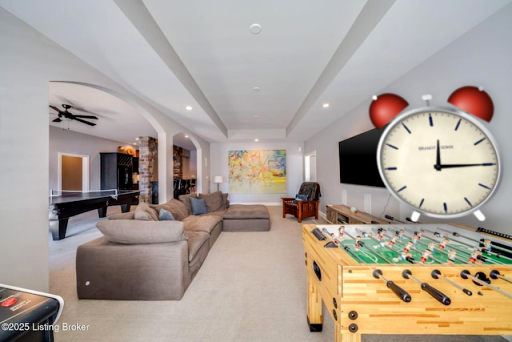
12:15
